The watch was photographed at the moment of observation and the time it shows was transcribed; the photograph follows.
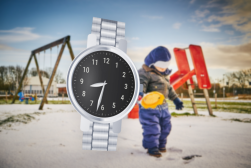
8:32
